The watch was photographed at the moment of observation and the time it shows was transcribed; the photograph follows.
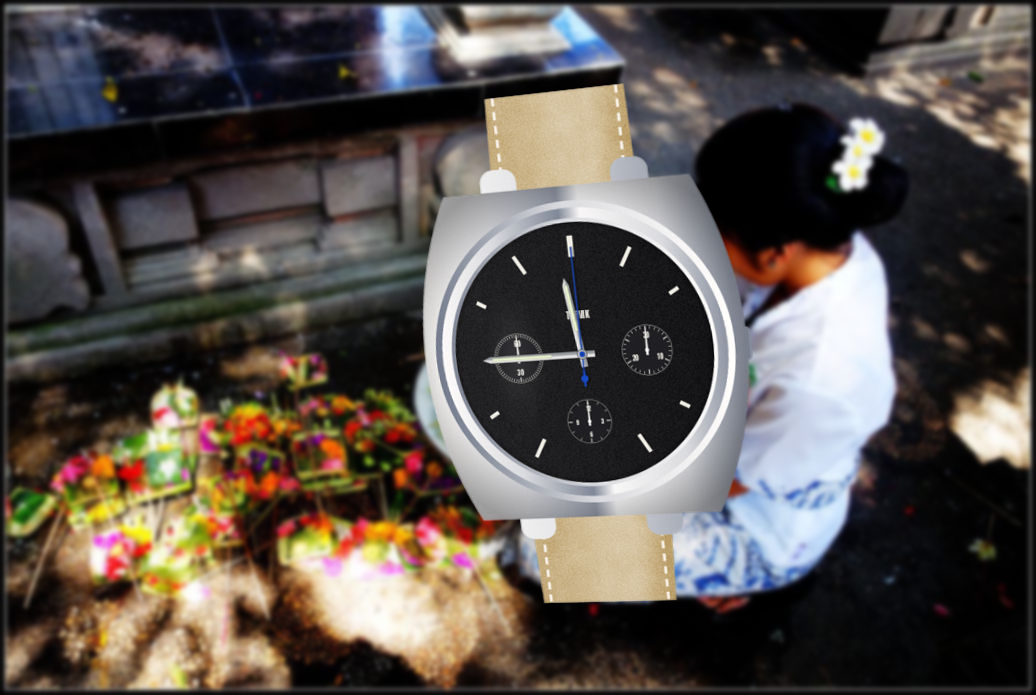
11:45
